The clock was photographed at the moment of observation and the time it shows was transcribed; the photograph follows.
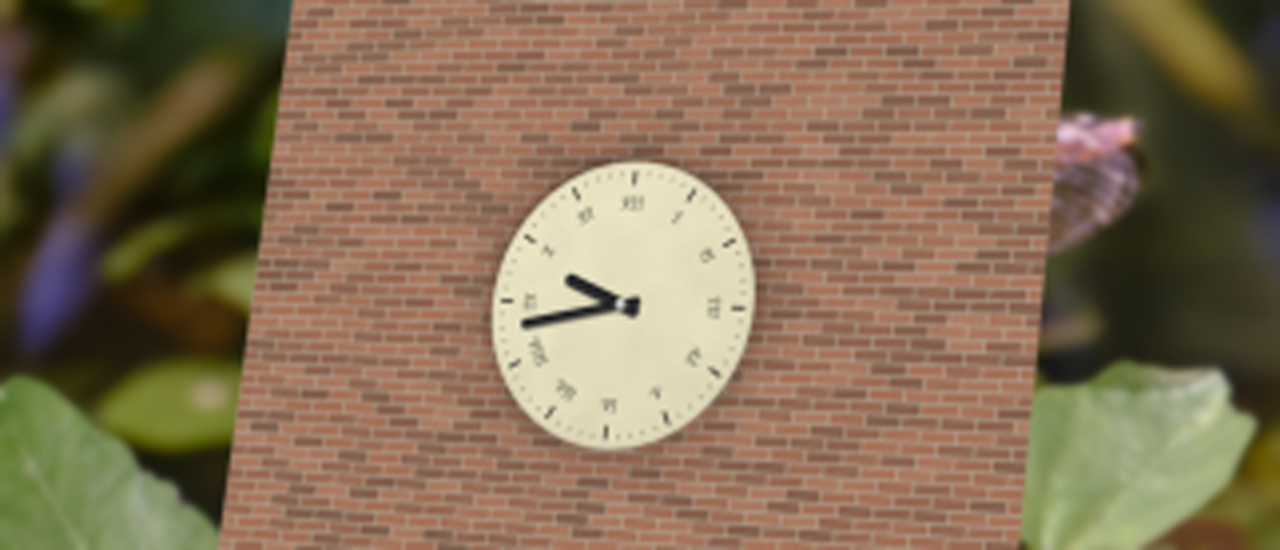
9:43
